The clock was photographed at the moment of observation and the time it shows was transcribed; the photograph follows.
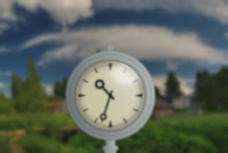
10:33
